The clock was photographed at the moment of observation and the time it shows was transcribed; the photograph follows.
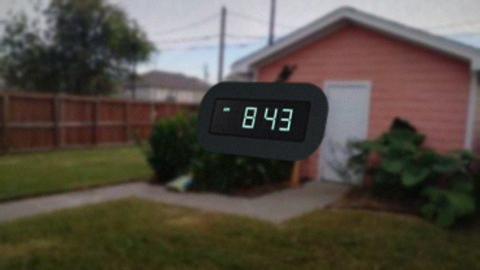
8:43
